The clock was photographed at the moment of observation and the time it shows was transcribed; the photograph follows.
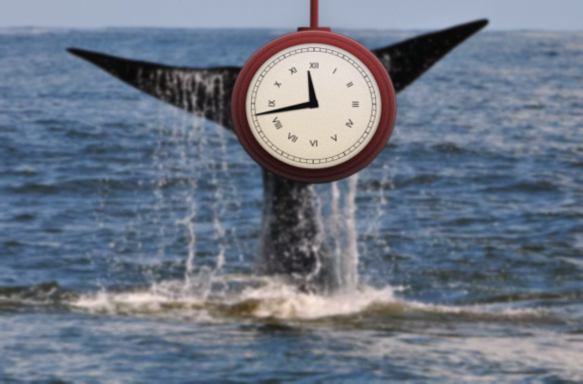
11:43
